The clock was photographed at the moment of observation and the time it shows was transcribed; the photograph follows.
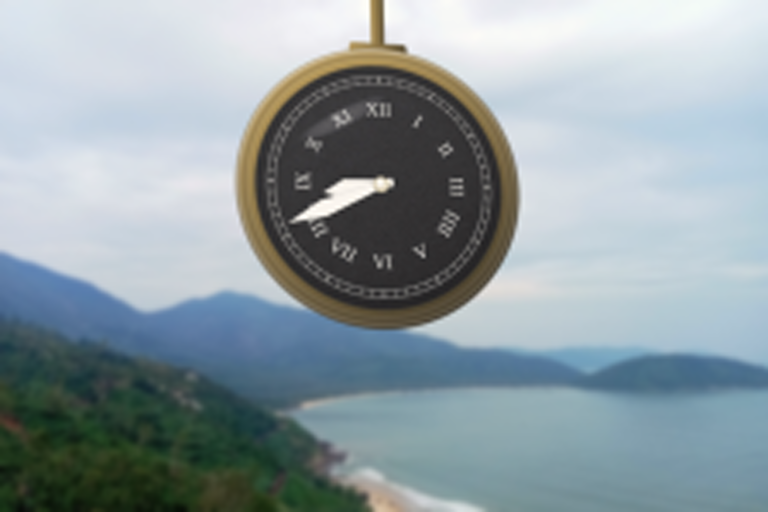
8:41
